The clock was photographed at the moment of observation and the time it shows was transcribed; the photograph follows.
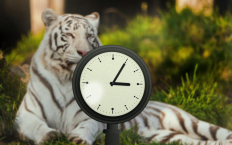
3:05
